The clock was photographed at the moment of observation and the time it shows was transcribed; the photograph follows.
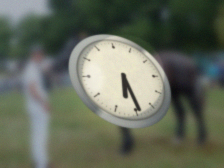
6:29
